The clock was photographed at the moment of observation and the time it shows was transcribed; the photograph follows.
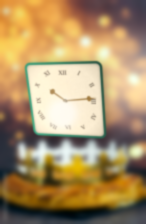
10:14
